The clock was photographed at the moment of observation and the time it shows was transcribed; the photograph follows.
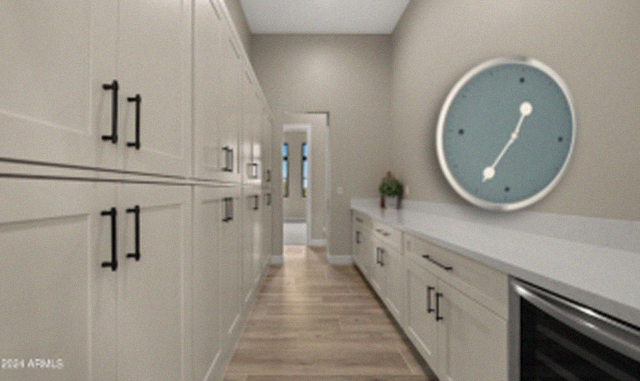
12:35
